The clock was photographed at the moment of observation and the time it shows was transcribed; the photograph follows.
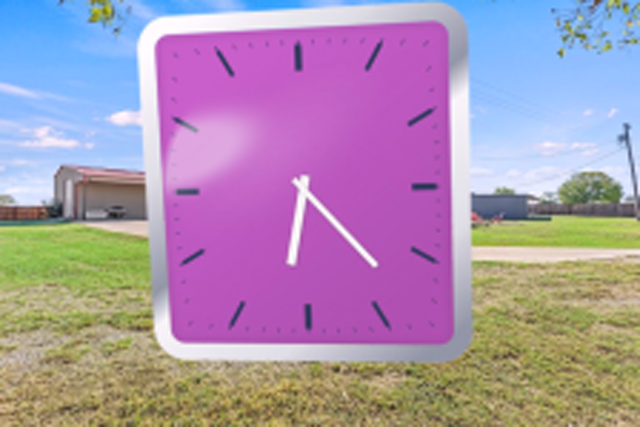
6:23
